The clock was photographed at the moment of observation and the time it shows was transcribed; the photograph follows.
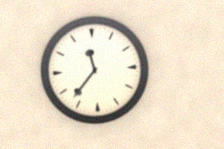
11:37
